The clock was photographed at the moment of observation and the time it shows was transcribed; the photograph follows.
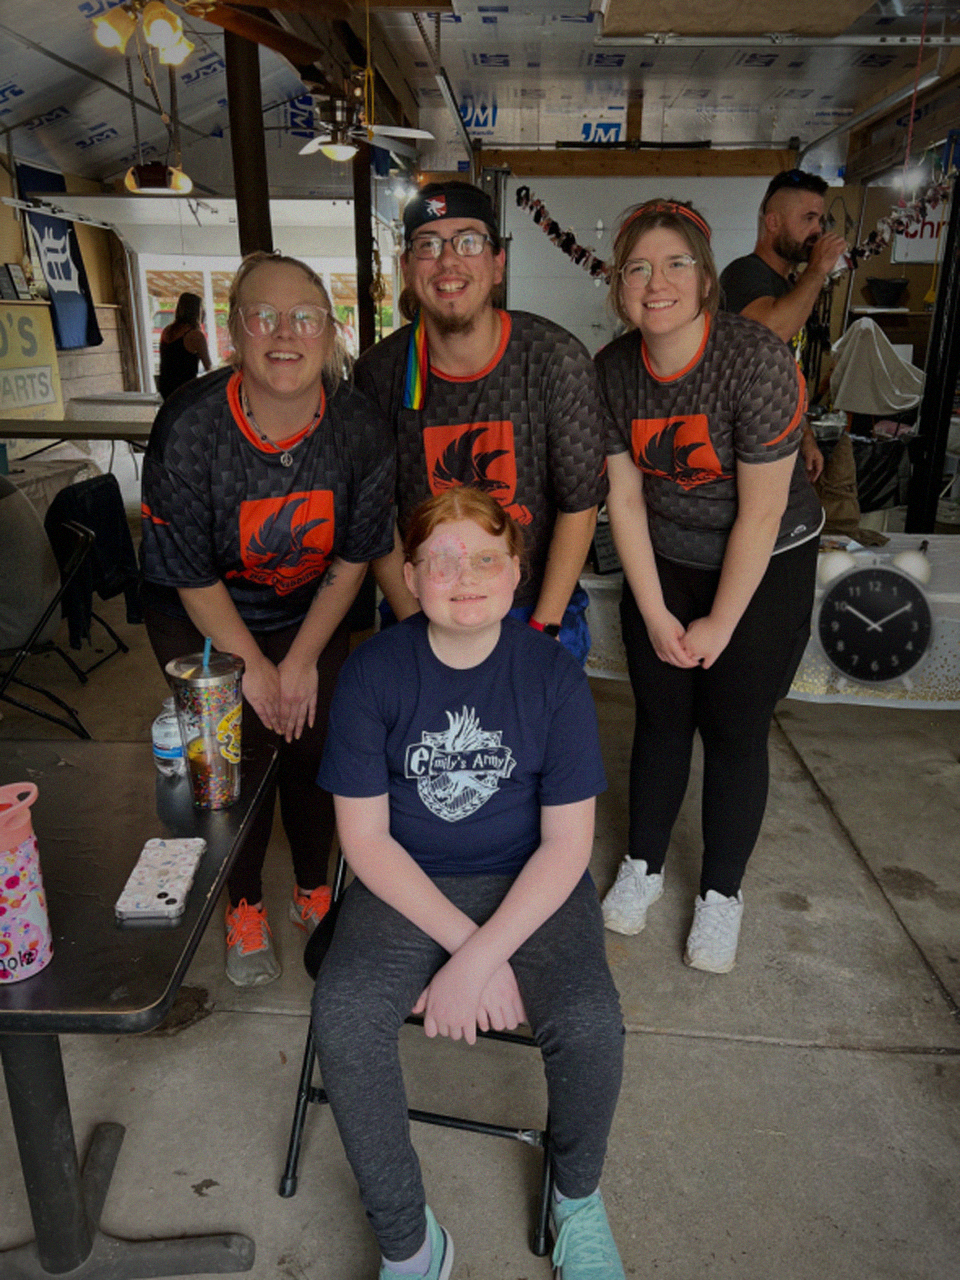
10:10
